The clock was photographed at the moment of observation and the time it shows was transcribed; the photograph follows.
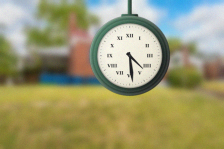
4:29
